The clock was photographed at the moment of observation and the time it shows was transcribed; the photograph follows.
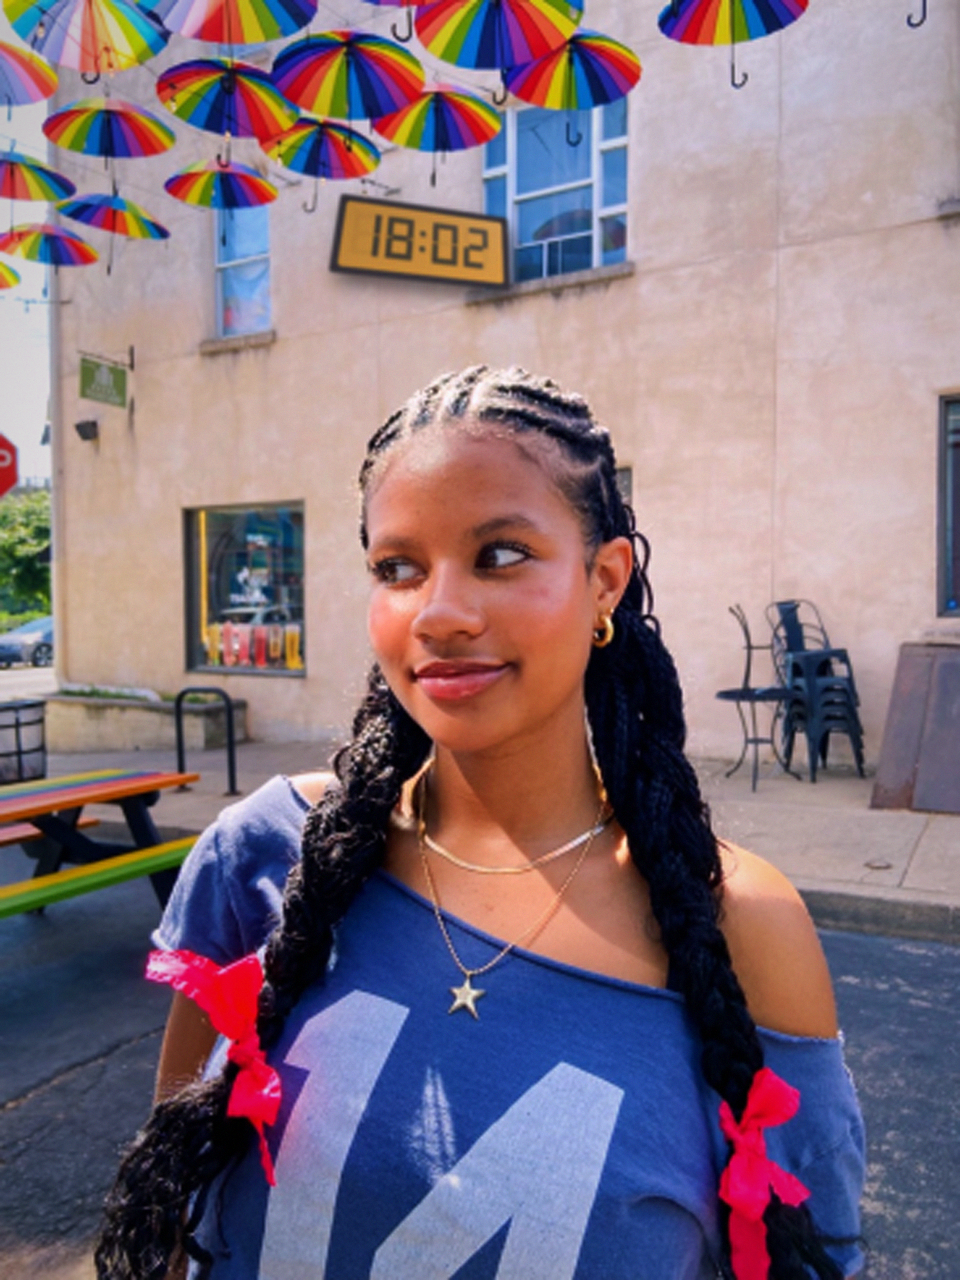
18:02
